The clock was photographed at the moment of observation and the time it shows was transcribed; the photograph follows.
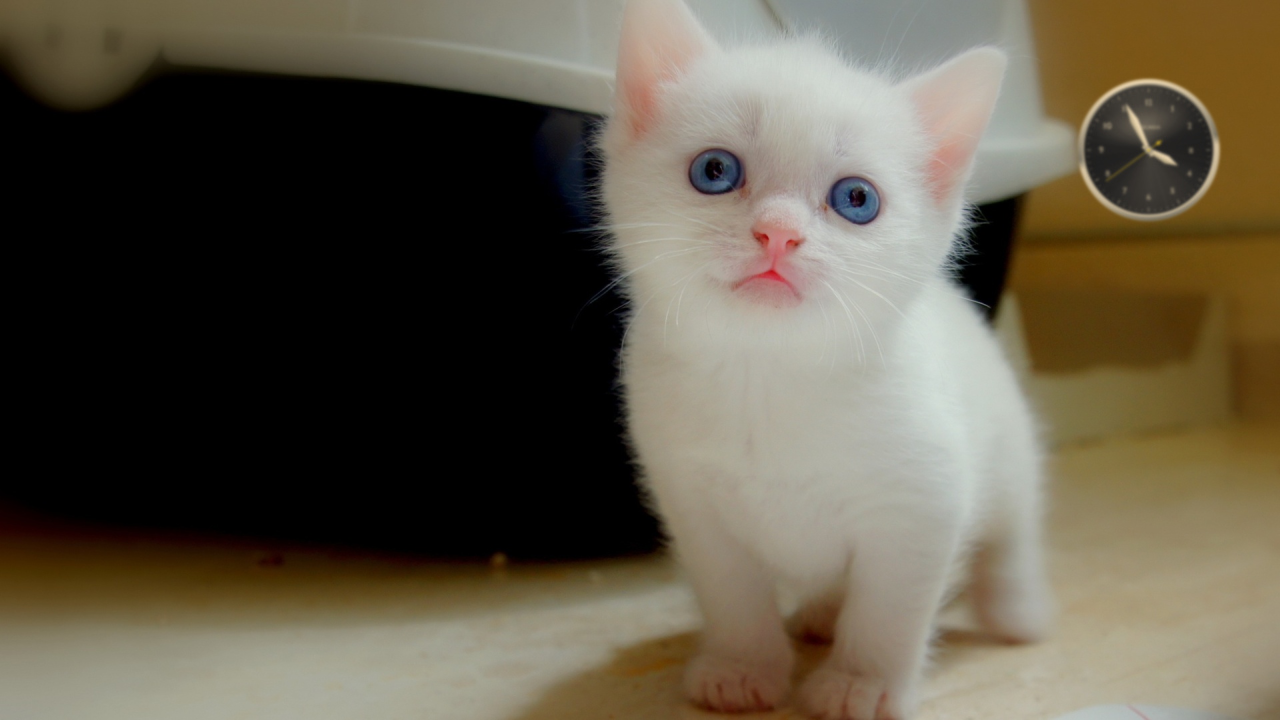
3:55:39
